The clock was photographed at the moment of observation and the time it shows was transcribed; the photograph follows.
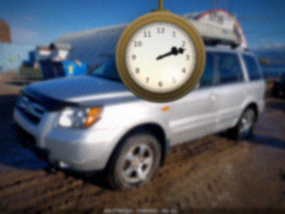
2:12
